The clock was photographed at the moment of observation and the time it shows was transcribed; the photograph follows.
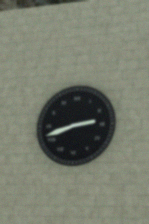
2:42
